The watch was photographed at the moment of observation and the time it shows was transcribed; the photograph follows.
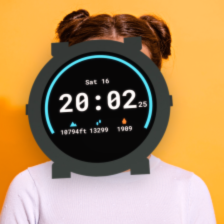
20:02
